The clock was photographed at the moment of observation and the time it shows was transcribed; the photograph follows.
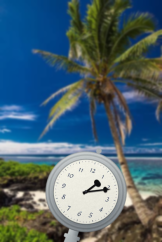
1:11
